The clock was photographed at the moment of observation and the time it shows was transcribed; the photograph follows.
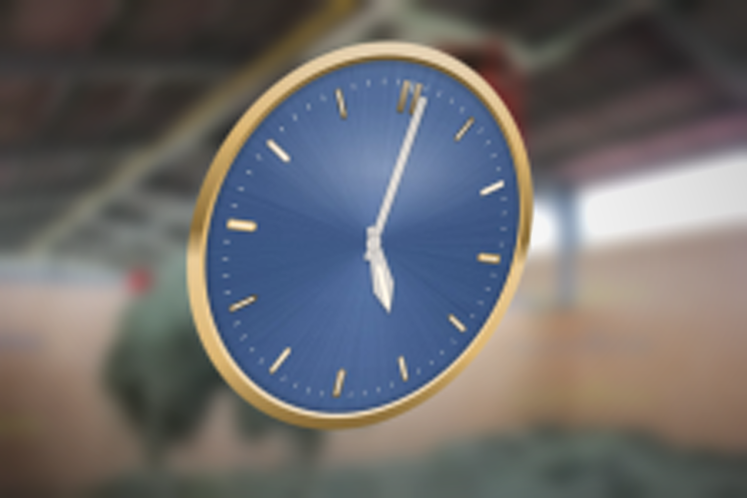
5:01
